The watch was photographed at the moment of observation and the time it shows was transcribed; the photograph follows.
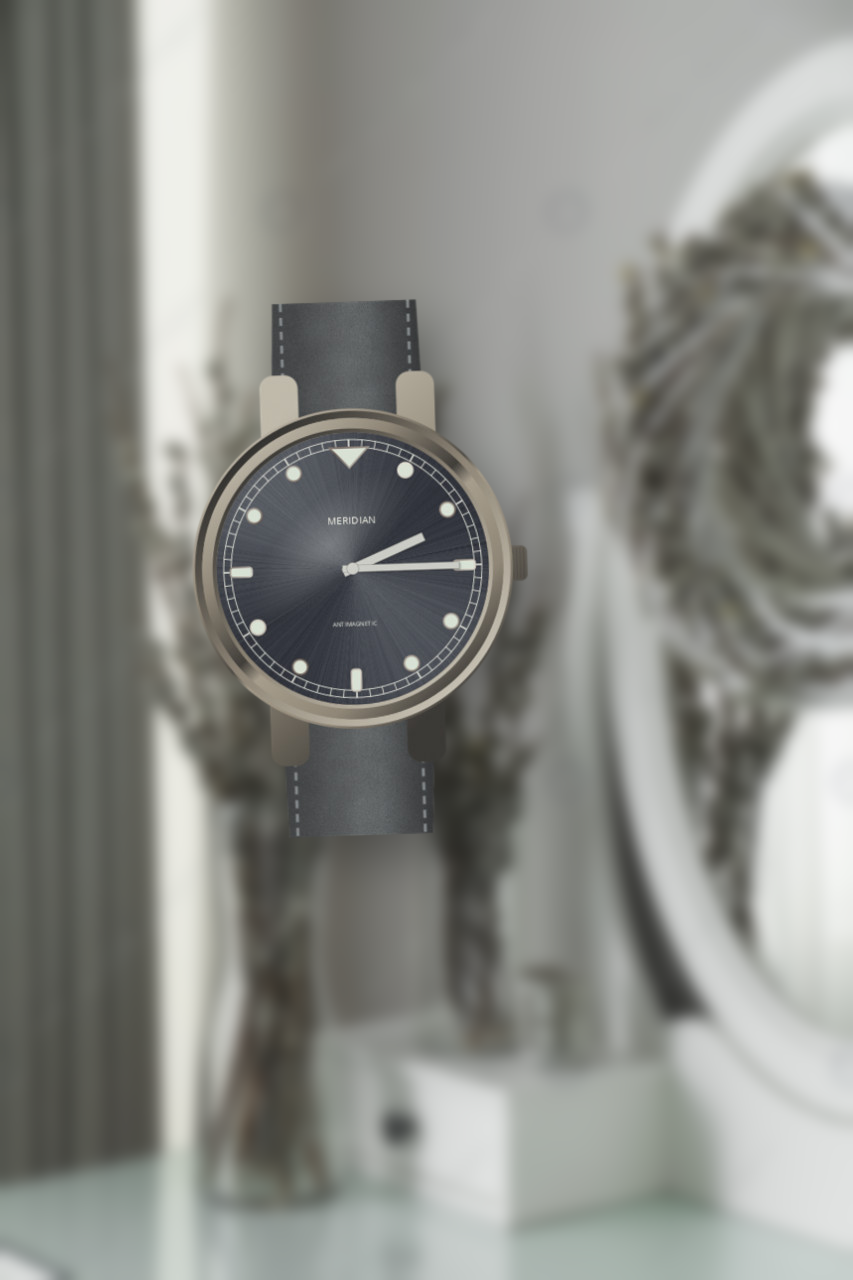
2:15
